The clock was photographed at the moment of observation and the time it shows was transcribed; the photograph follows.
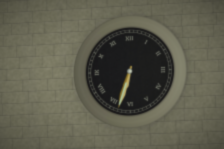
6:33
